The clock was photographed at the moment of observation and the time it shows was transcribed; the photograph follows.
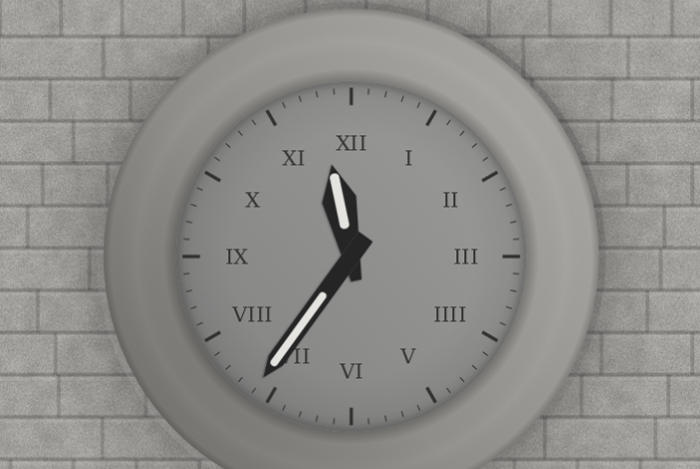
11:36
